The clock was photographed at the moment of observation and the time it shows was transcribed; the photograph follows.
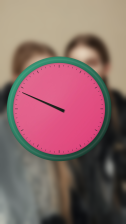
9:49
